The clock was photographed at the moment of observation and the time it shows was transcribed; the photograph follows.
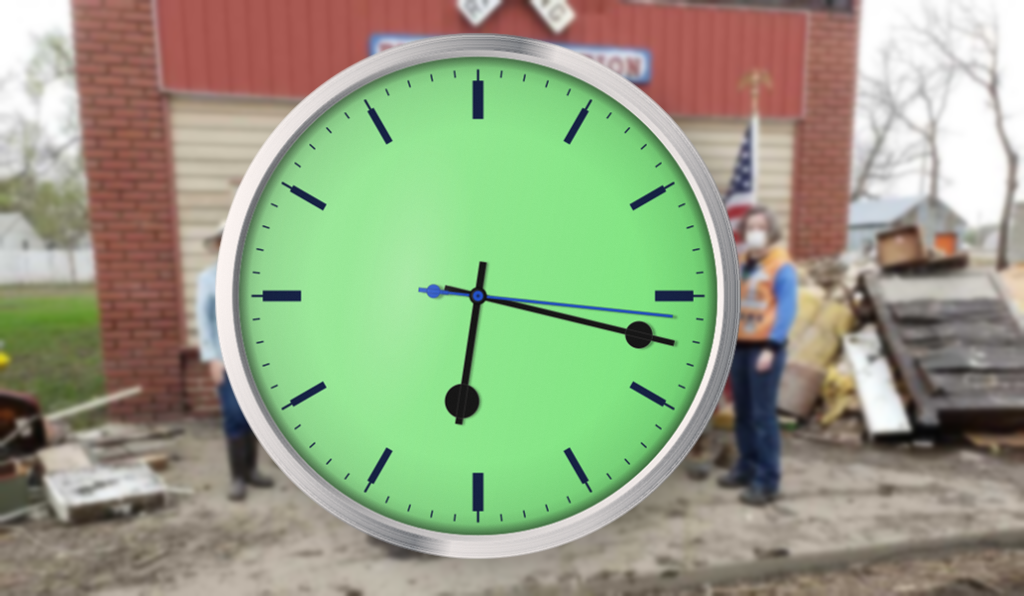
6:17:16
